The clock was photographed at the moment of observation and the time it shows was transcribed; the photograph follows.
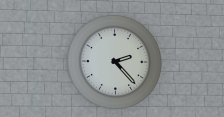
2:23
